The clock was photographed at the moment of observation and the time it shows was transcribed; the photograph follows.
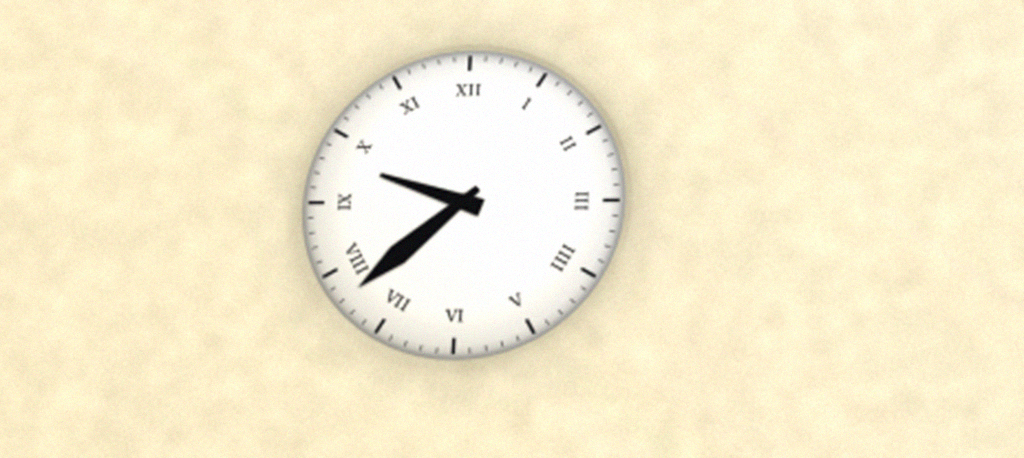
9:38
